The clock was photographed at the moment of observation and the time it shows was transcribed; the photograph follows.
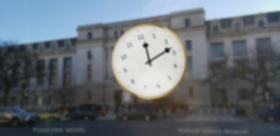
12:13
